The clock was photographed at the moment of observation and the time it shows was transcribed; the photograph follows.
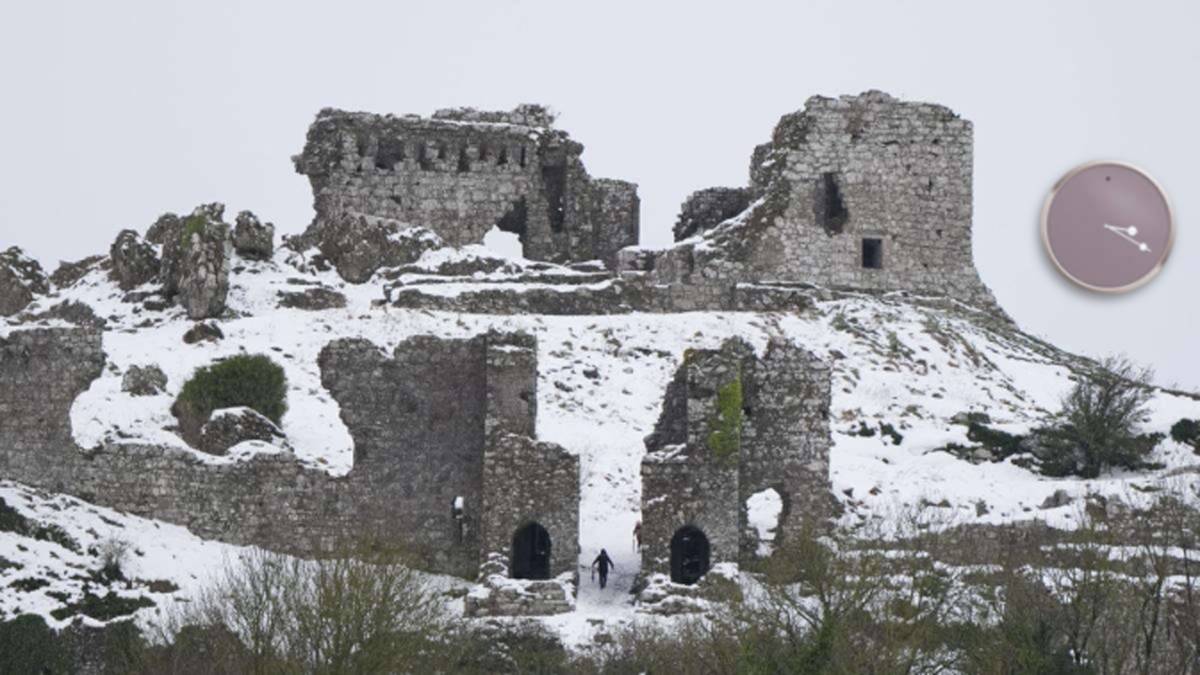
3:20
